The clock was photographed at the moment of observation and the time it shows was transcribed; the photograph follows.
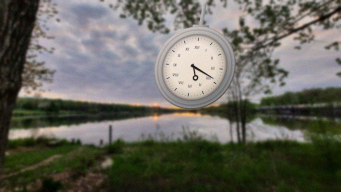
5:19
